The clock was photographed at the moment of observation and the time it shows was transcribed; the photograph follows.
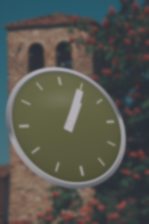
1:05
